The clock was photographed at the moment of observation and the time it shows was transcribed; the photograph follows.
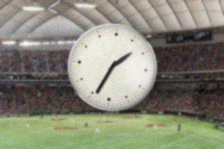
1:34
